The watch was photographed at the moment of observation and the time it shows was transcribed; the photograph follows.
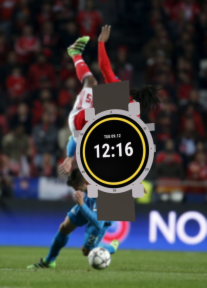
12:16
